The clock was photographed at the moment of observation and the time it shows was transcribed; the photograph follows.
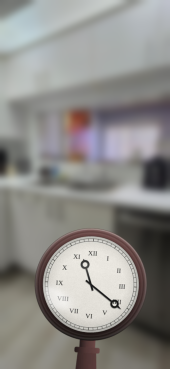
11:21
